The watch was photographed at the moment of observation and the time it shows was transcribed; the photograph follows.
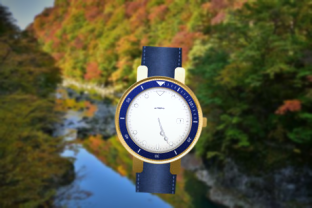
5:26
